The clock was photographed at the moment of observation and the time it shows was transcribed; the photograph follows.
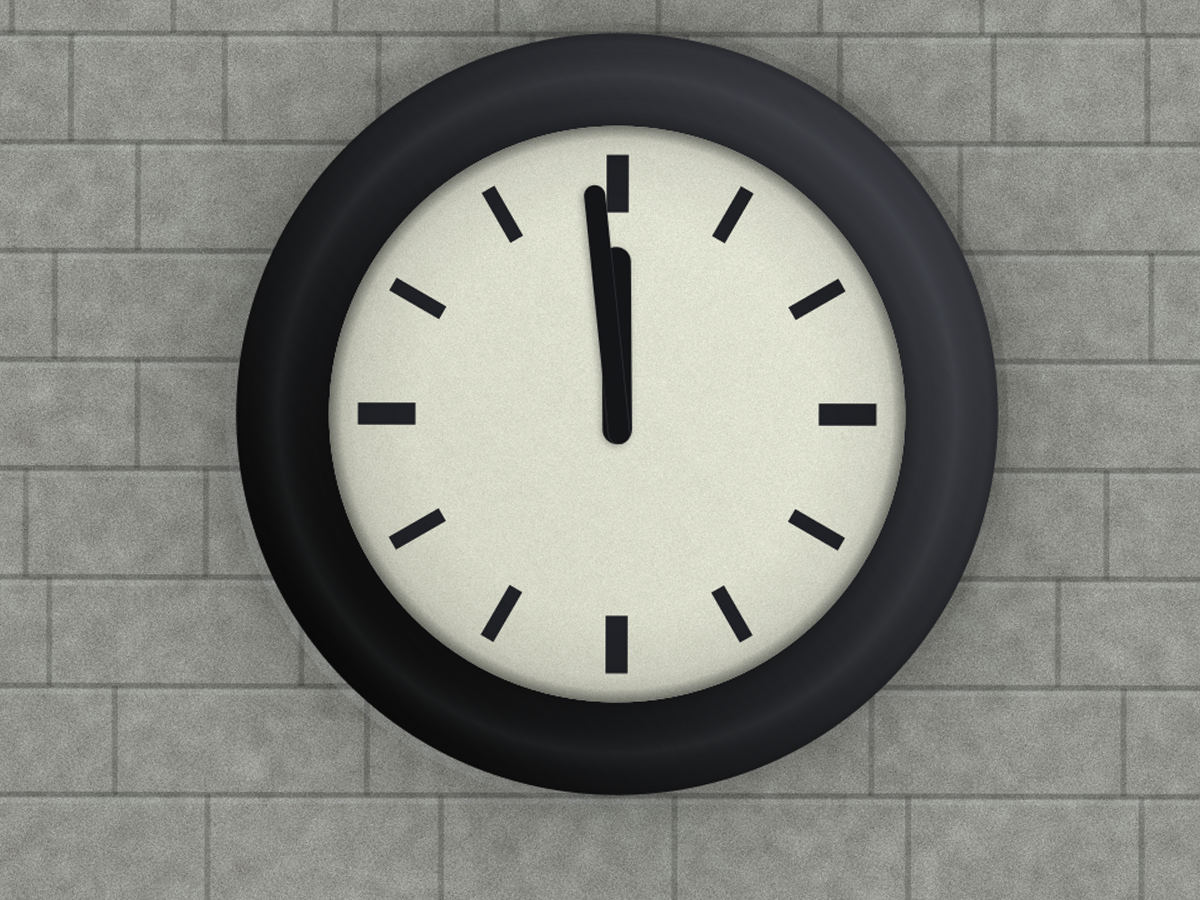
11:59
